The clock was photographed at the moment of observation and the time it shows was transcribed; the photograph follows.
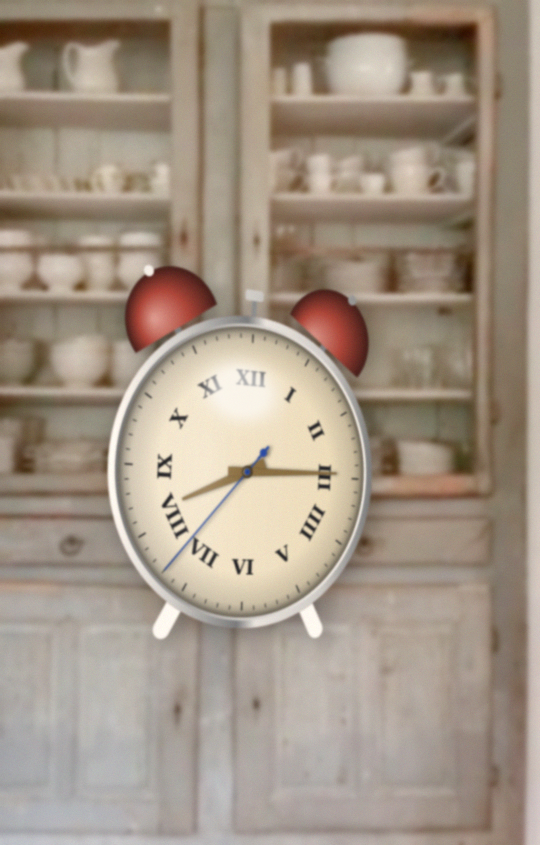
8:14:37
